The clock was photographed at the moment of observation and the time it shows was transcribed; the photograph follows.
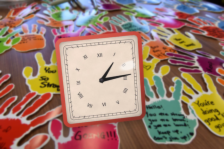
1:14
